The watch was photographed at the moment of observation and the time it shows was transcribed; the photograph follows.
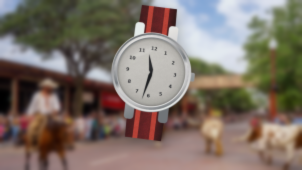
11:32
